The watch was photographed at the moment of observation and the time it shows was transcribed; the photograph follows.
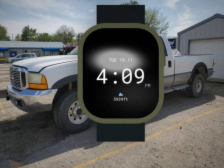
4:09
